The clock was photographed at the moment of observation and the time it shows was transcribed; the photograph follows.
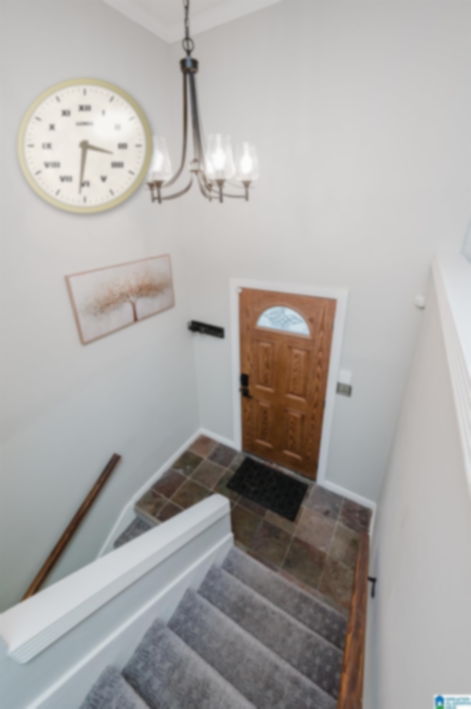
3:31
